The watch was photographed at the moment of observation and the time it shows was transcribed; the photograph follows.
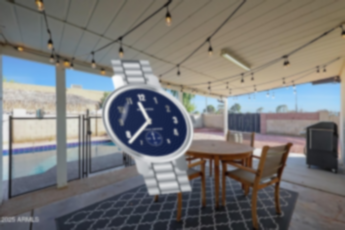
11:38
